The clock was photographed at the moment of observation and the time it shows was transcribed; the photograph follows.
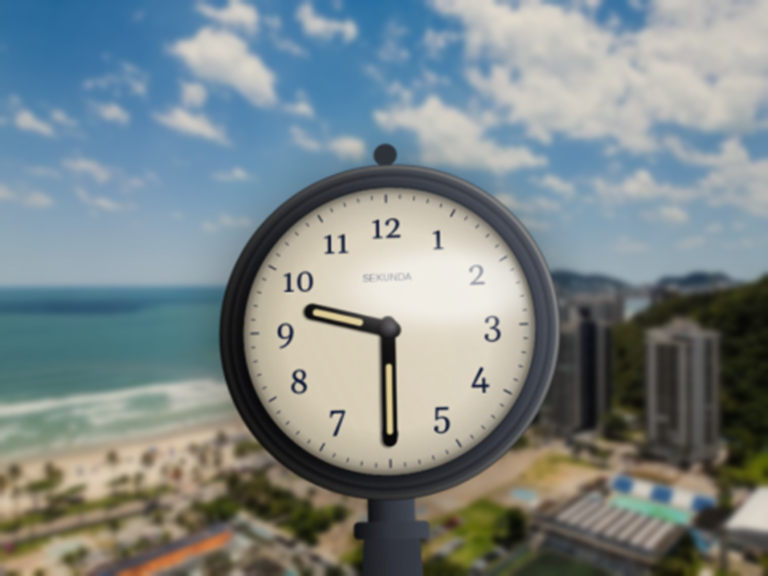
9:30
